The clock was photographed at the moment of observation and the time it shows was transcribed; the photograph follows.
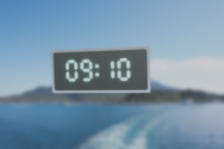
9:10
